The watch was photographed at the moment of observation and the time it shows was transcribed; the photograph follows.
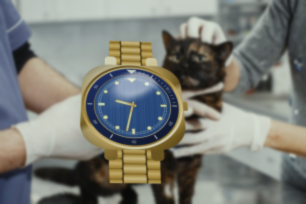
9:32
